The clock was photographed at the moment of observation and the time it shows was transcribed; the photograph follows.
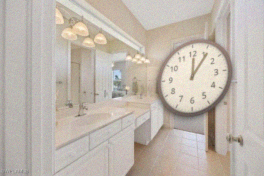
12:06
